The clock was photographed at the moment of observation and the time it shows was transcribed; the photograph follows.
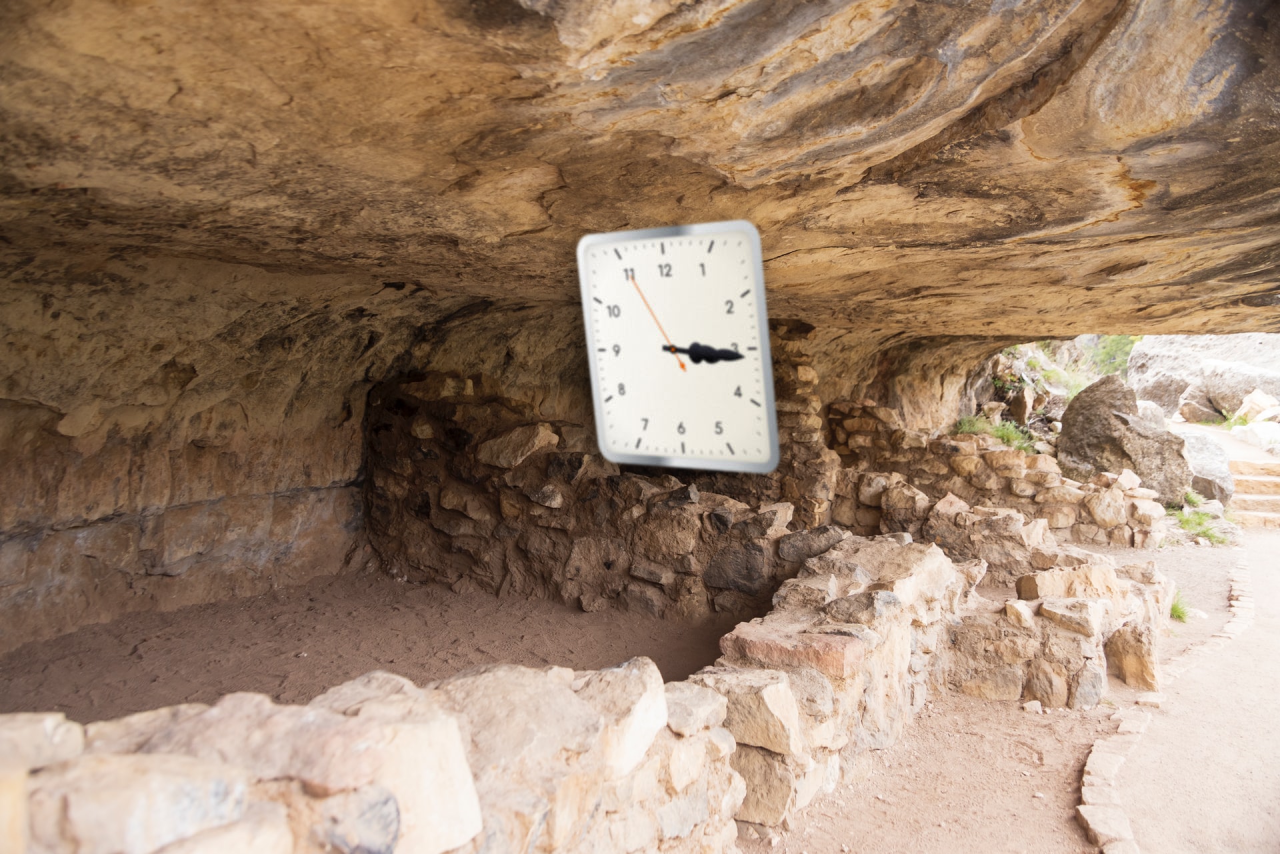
3:15:55
